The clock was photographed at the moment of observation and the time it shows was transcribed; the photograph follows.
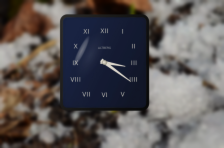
3:21
